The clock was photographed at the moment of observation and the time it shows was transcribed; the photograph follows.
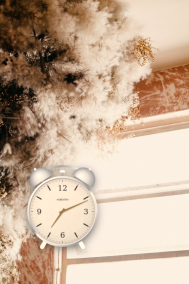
7:11
